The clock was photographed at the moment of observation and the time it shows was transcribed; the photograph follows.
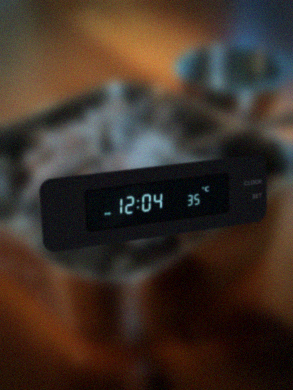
12:04
